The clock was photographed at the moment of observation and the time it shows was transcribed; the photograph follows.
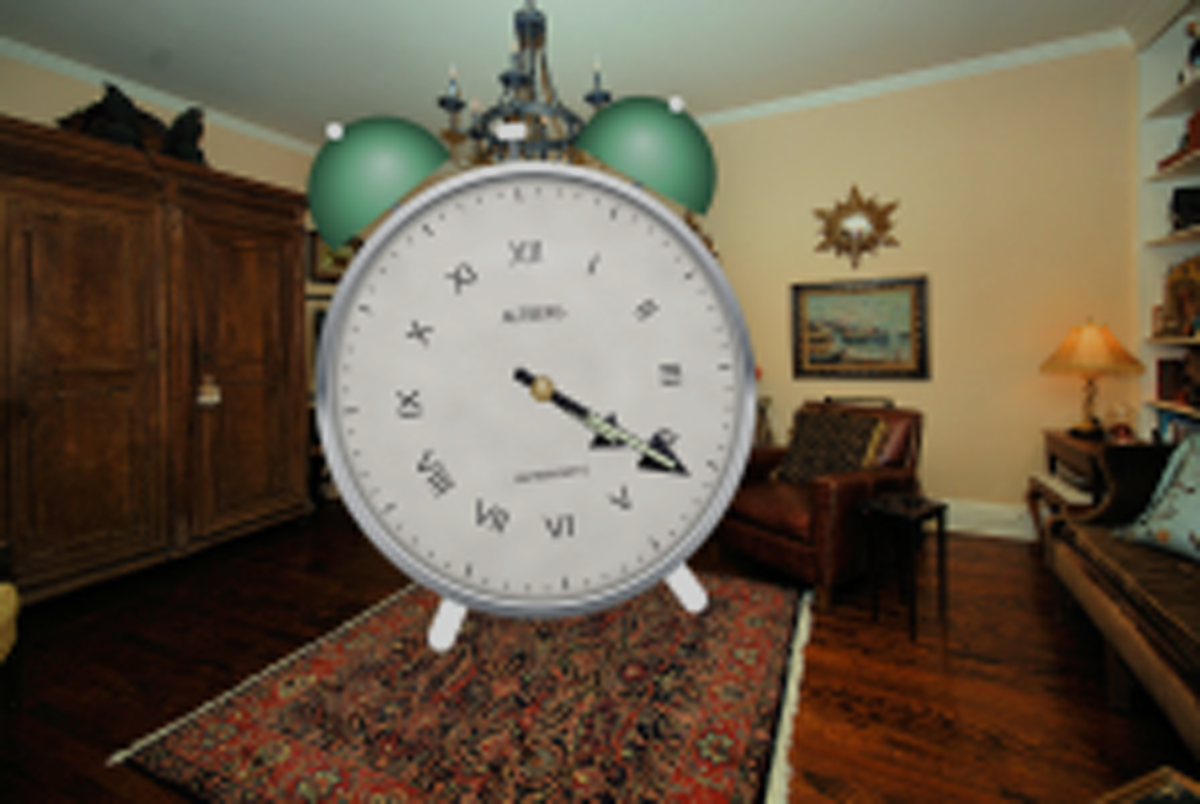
4:21
